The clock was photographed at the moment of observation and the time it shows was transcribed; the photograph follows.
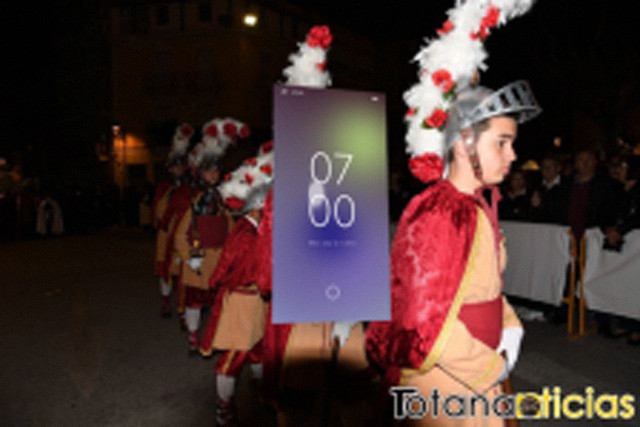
7:00
